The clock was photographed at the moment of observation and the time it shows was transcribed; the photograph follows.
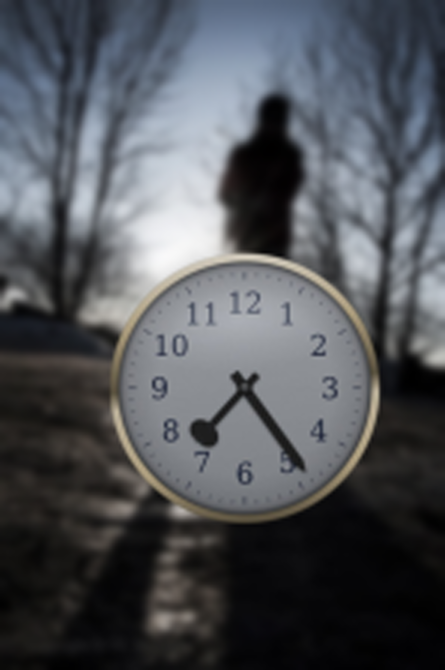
7:24
